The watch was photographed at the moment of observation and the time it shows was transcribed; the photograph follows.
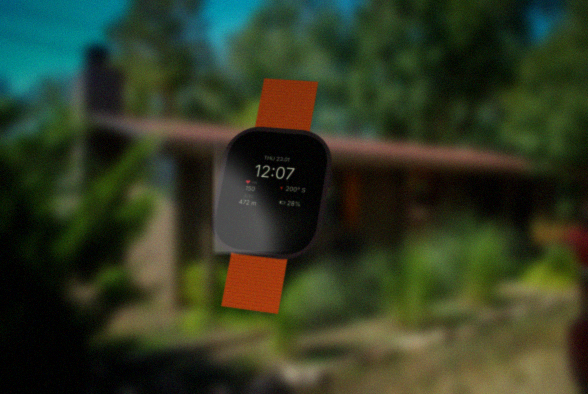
12:07
